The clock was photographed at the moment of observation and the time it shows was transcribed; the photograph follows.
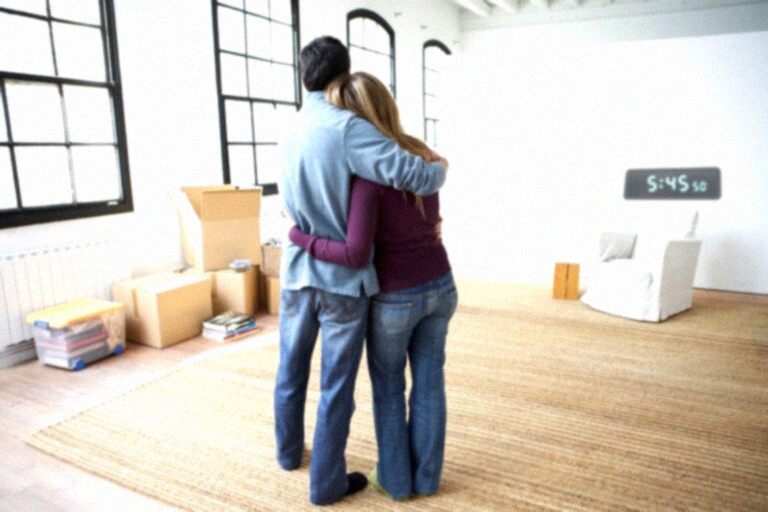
5:45
